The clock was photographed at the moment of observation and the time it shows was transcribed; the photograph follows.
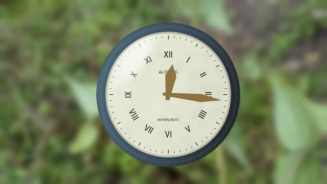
12:16
